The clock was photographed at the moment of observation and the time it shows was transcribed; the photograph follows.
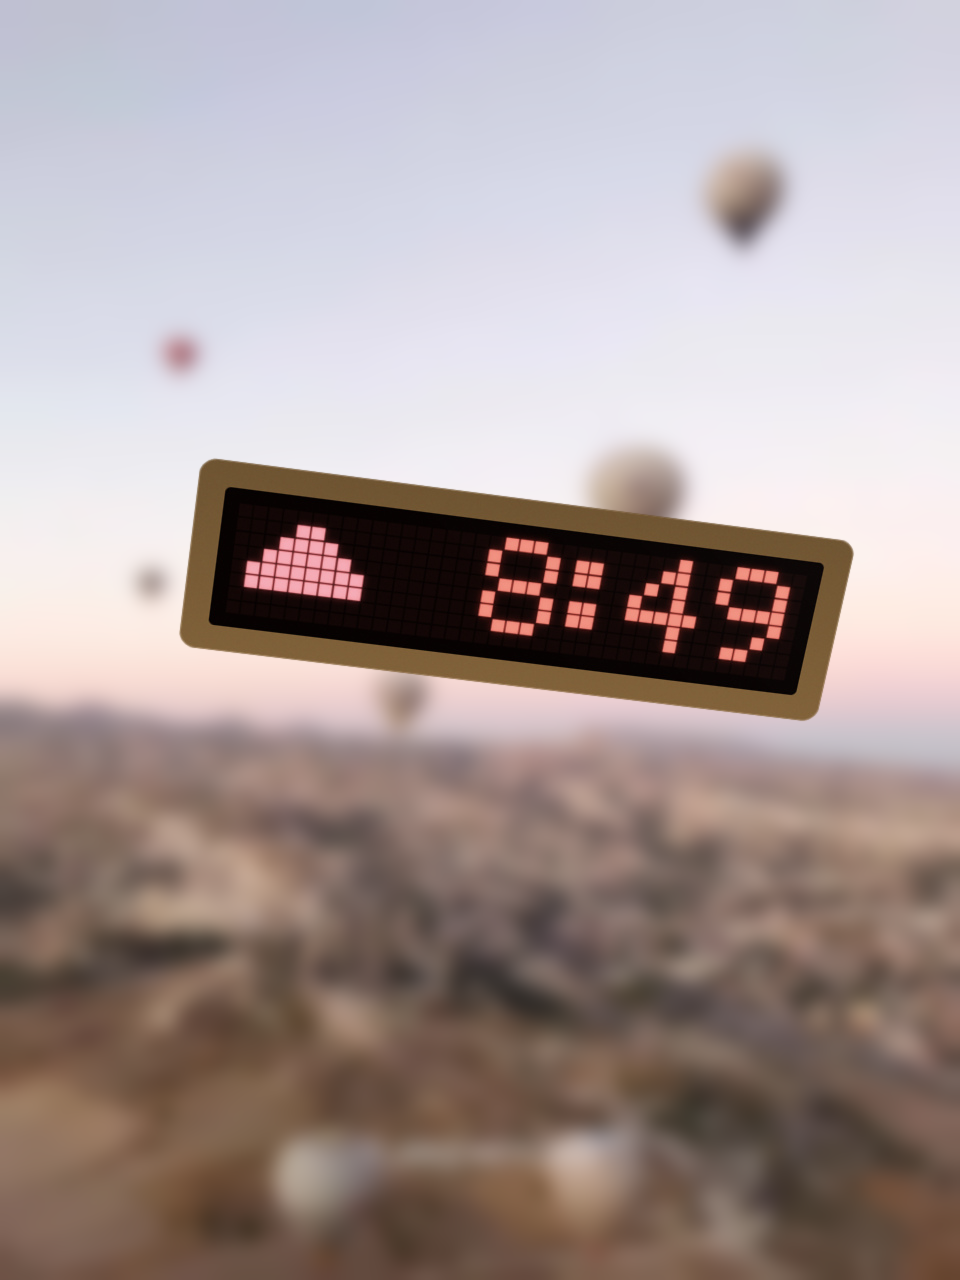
8:49
